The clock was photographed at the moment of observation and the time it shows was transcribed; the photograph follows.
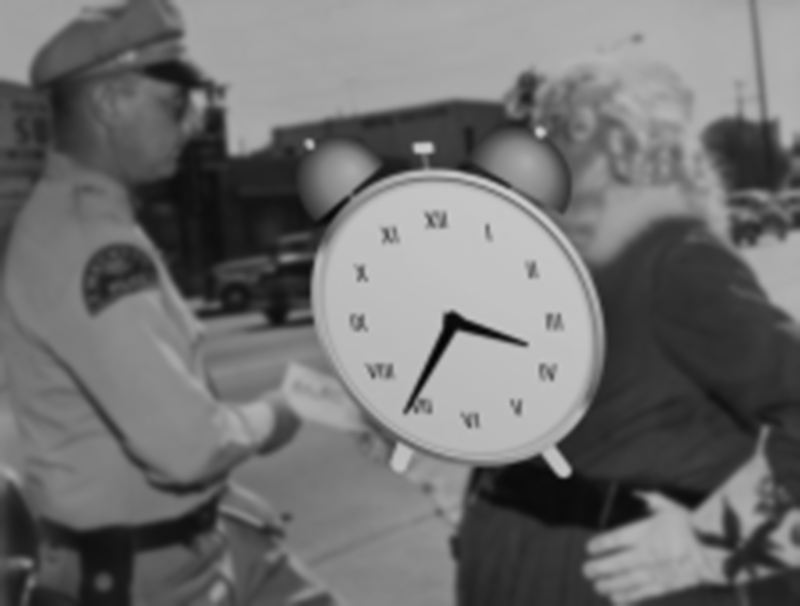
3:36
